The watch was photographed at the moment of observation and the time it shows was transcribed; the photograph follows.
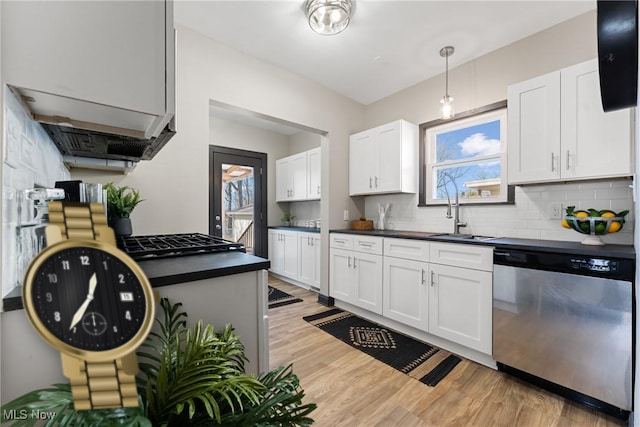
12:36
